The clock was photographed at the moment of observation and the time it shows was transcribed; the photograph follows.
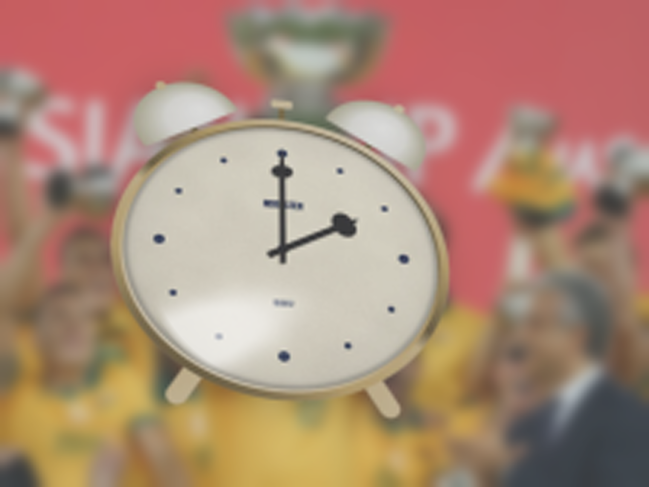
2:00
